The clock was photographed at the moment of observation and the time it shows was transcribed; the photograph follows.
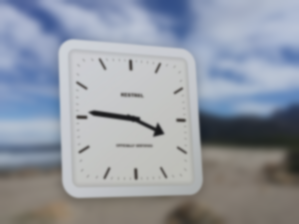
3:46
